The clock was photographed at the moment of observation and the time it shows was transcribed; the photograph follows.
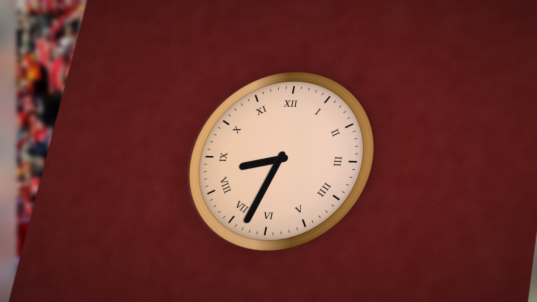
8:33
